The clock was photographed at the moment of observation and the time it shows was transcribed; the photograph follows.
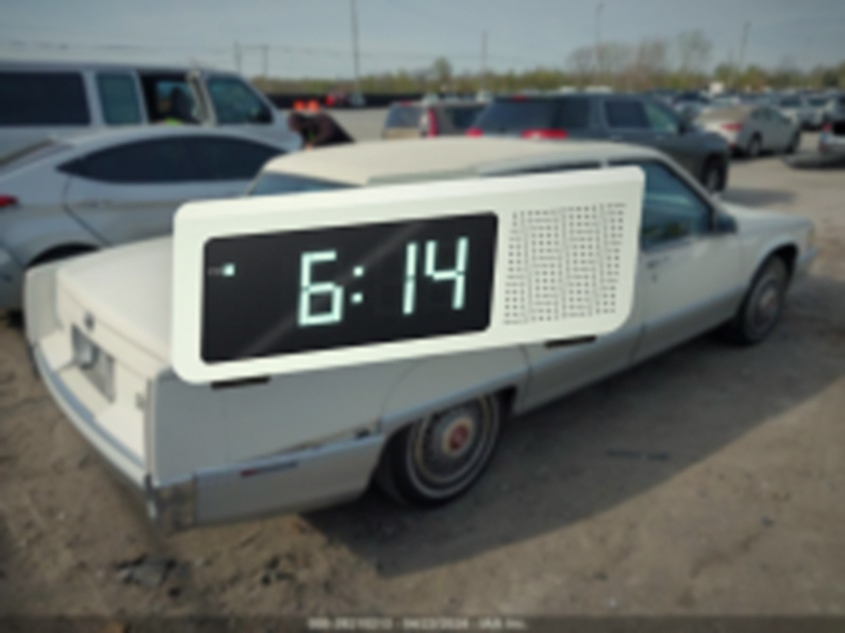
6:14
